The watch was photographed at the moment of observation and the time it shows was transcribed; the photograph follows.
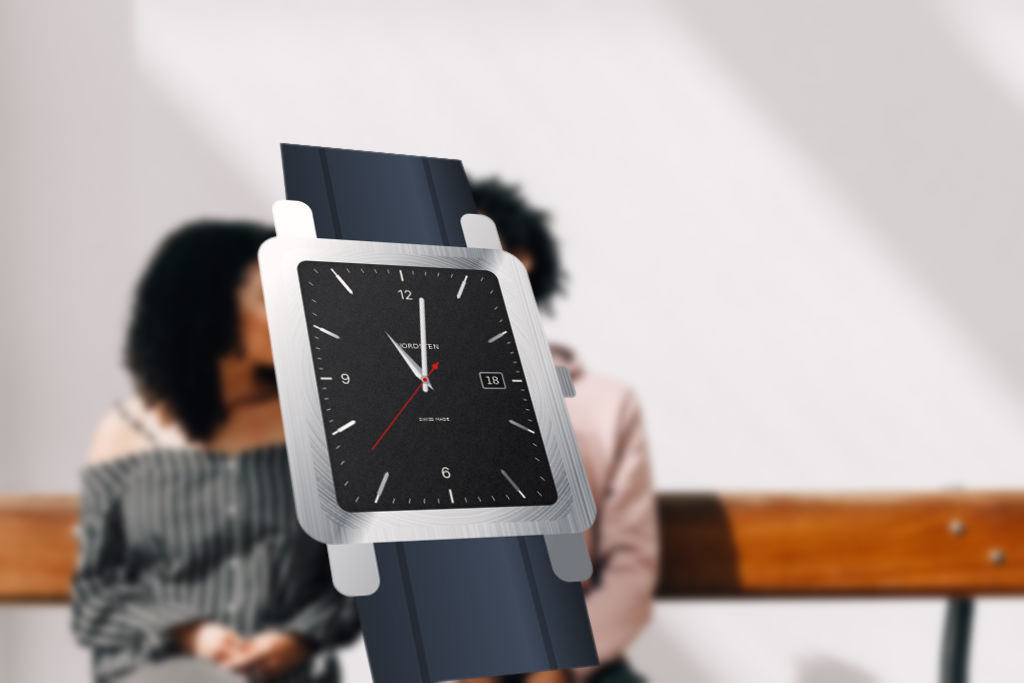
11:01:37
